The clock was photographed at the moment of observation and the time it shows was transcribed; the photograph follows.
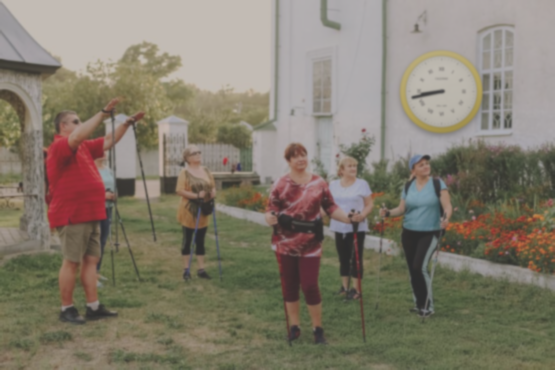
8:43
